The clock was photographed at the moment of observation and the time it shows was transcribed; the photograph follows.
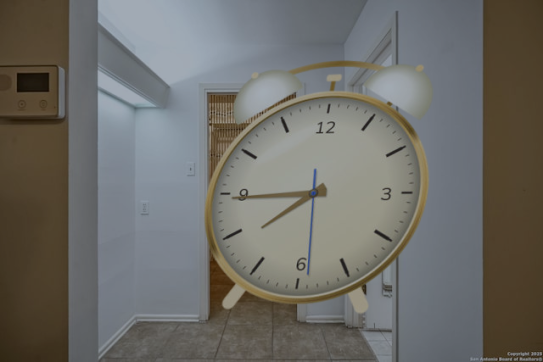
7:44:29
